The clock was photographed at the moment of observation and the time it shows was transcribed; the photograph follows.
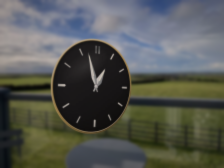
12:57
